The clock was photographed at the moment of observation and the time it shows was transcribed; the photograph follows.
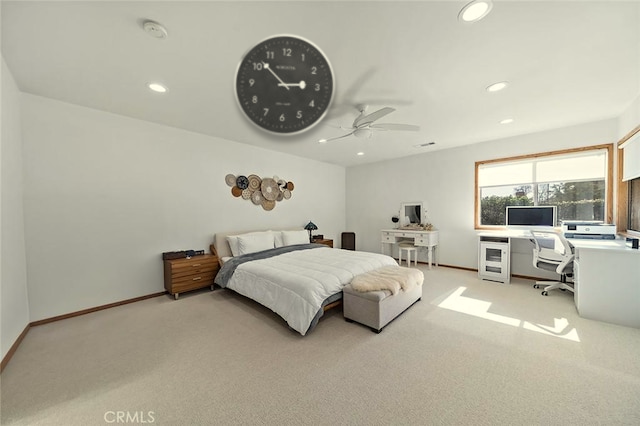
2:52
